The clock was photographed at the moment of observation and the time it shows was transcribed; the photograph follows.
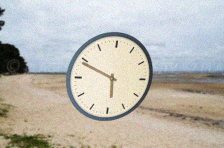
5:49
